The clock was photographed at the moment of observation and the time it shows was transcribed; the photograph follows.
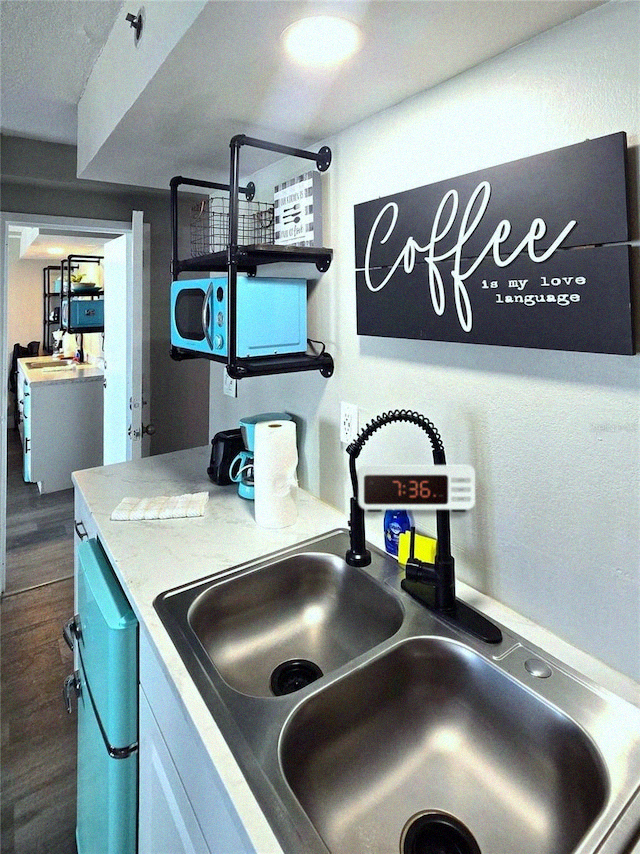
7:36
